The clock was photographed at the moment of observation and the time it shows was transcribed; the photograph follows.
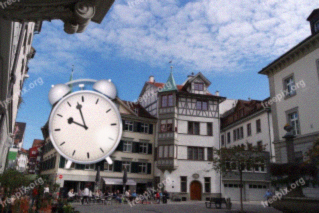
9:58
